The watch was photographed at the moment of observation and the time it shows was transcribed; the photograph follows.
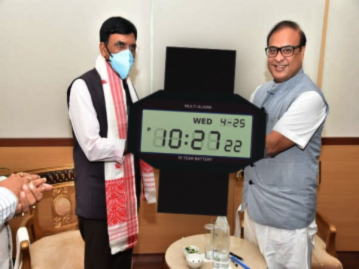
10:27:22
